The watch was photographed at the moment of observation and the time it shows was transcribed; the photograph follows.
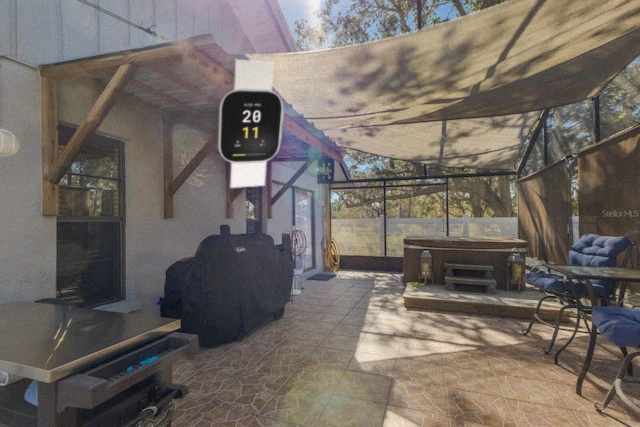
20:11
